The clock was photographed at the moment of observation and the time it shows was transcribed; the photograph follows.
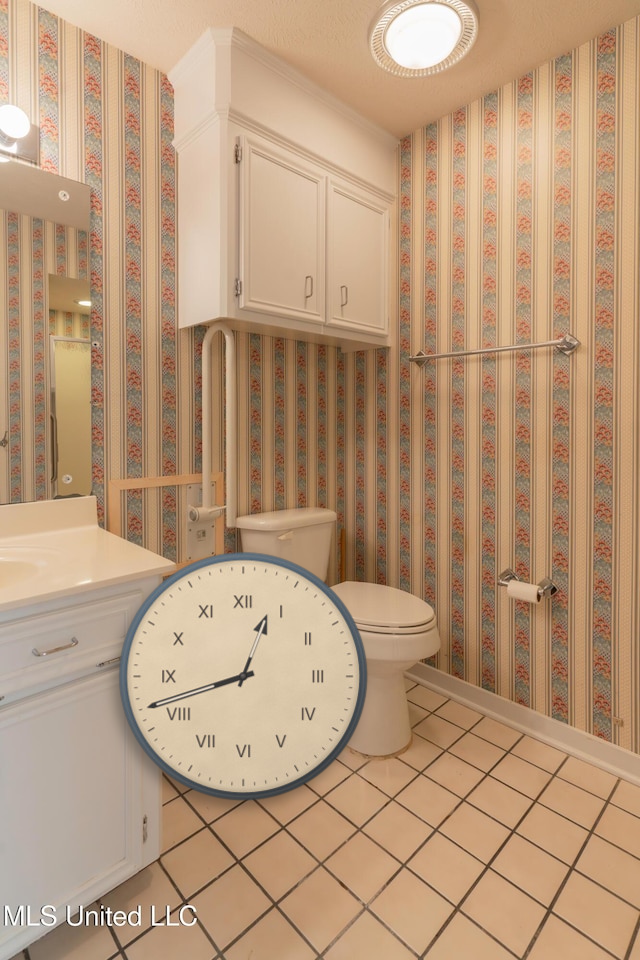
12:42
